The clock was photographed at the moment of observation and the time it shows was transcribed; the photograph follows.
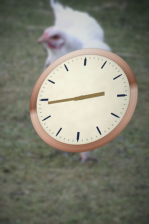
2:44
